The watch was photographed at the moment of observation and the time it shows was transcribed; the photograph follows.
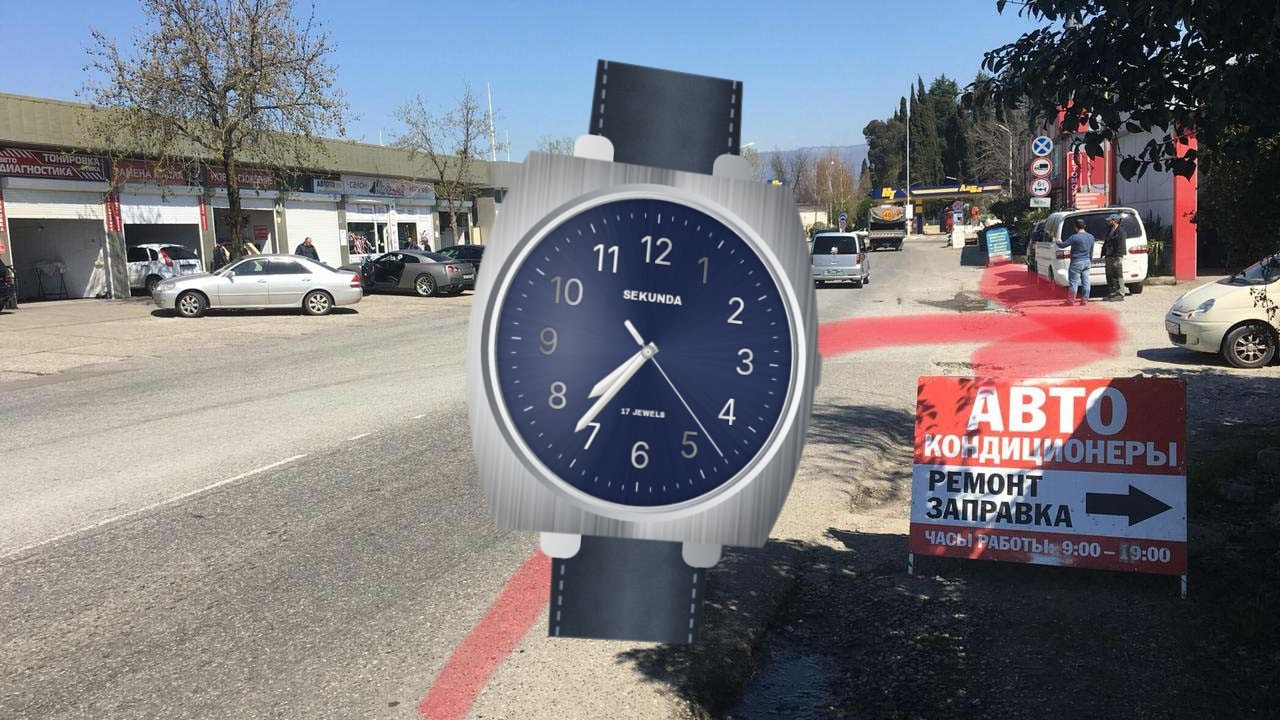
7:36:23
